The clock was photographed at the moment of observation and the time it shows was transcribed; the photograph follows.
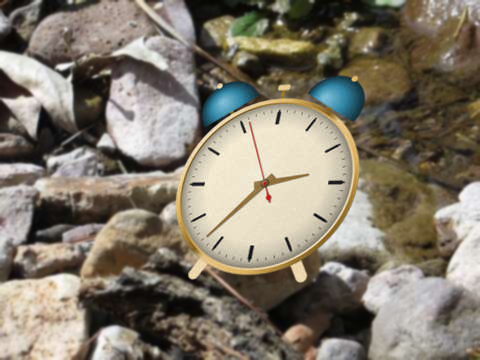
2:36:56
